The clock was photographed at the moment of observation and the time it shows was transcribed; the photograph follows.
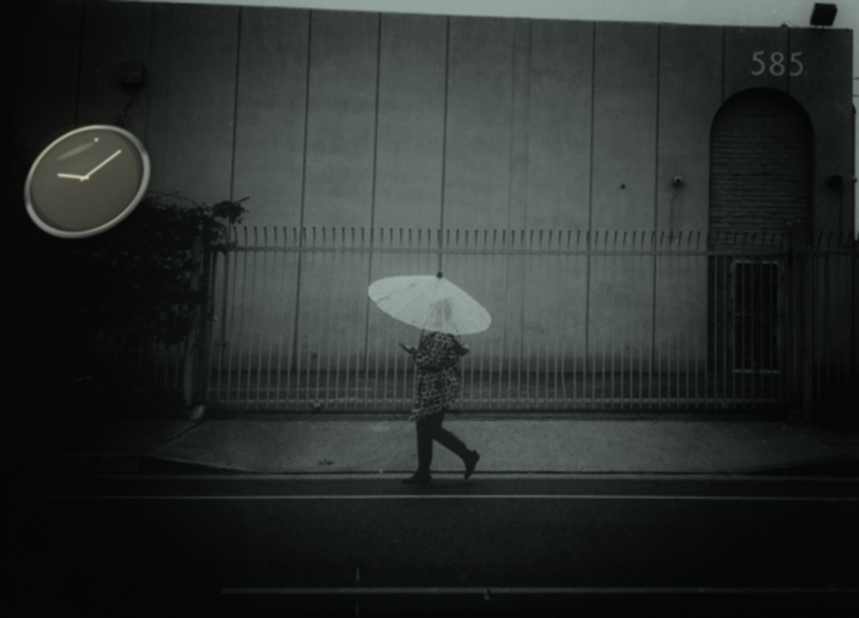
9:07
